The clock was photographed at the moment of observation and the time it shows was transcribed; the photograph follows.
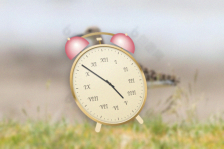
4:52
